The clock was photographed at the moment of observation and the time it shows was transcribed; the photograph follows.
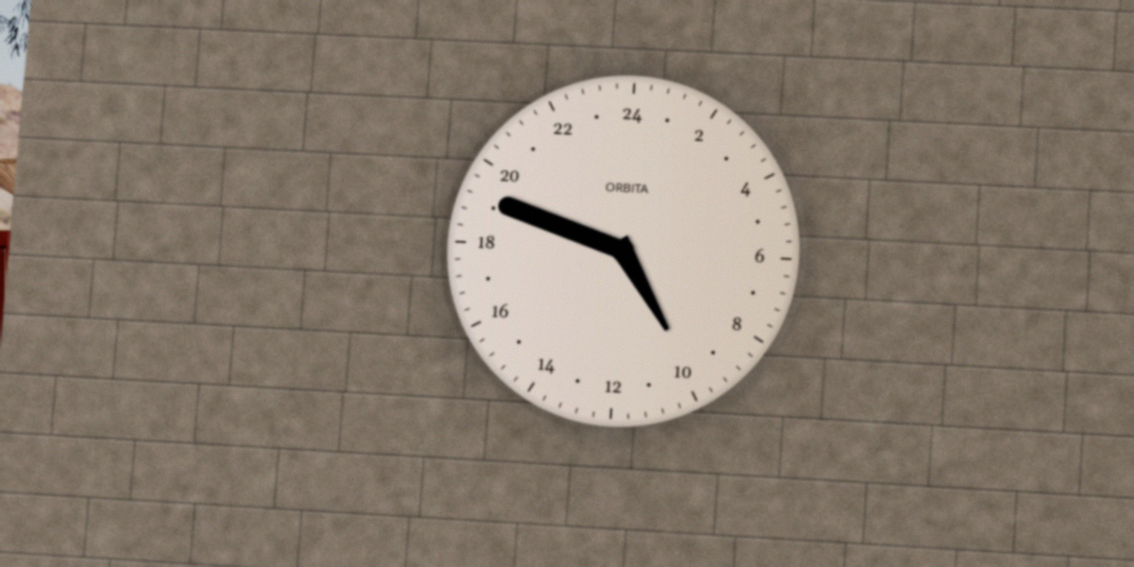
9:48
